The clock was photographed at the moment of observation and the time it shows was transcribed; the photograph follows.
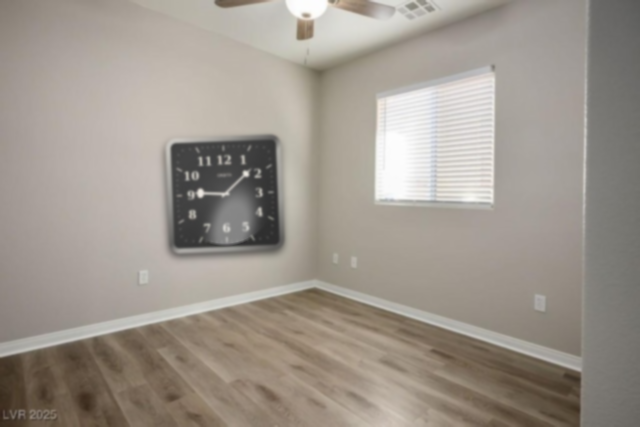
9:08
